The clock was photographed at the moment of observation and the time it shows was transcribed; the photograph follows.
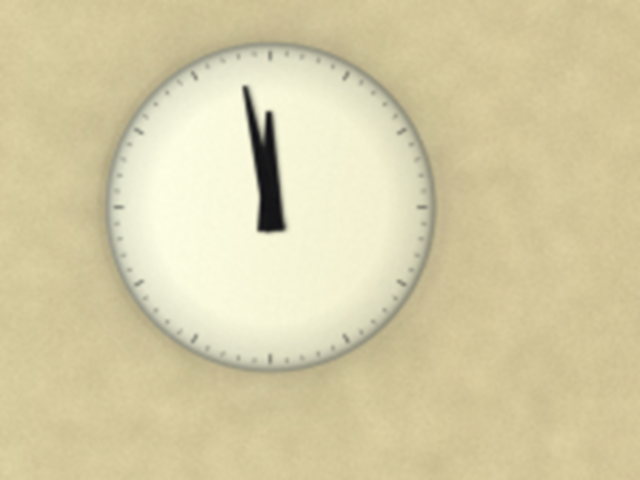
11:58
